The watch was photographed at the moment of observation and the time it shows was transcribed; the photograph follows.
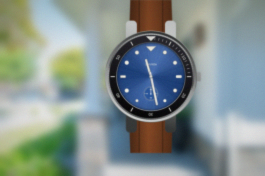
11:28
